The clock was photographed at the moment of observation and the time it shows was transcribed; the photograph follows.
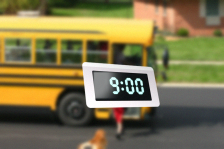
9:00
